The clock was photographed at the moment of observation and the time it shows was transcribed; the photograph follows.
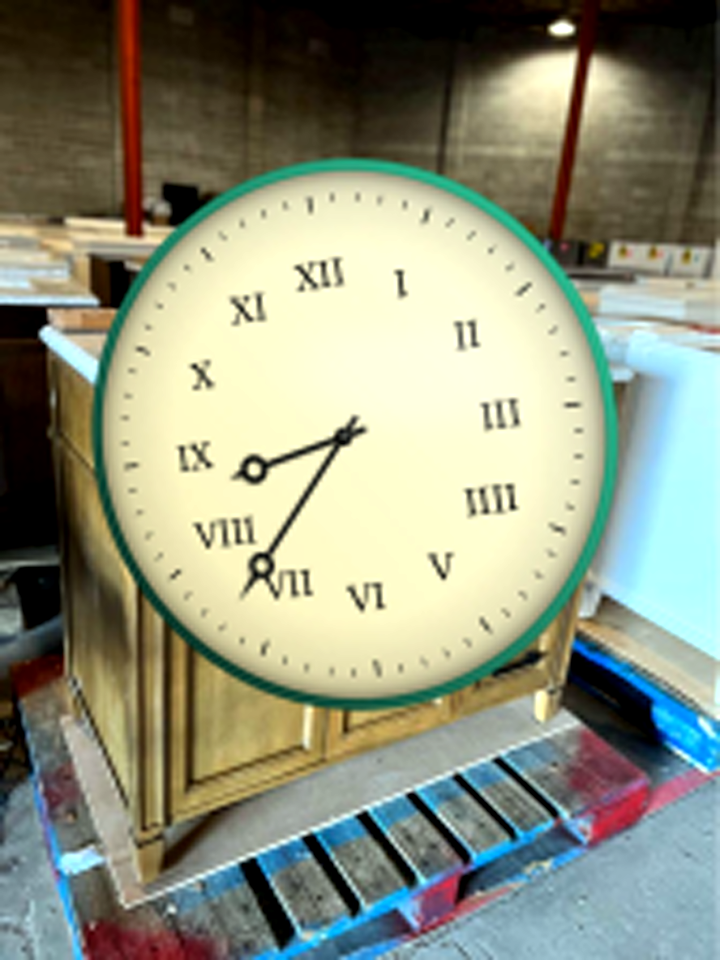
8:37
